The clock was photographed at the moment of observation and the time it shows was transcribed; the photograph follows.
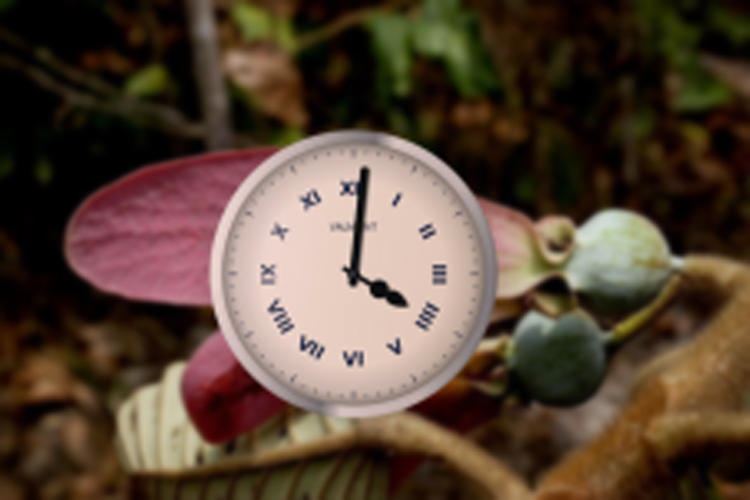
4:01
